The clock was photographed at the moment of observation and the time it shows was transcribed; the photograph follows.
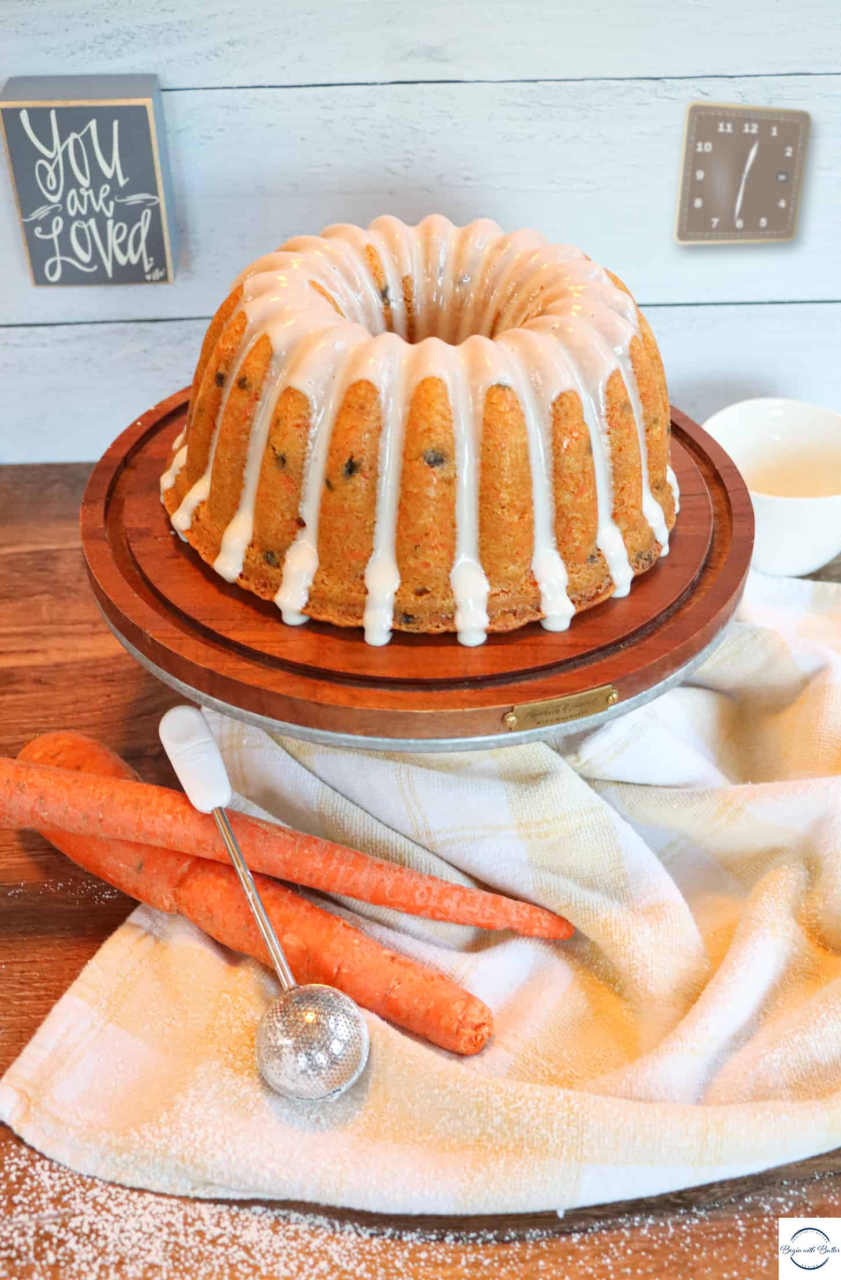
12:31
